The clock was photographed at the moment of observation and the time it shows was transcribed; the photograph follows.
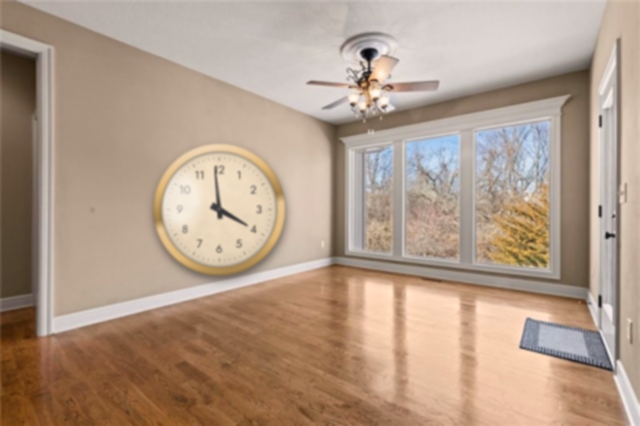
3:59
